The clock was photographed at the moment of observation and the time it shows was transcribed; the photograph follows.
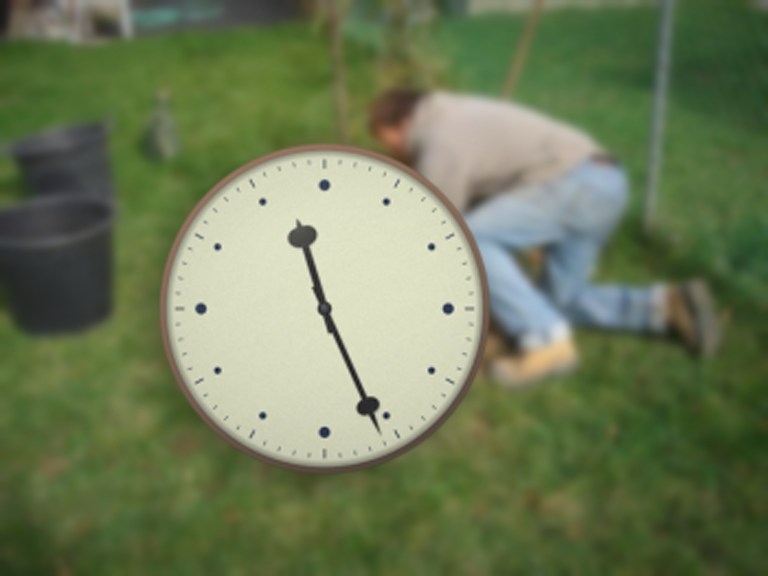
11:26
